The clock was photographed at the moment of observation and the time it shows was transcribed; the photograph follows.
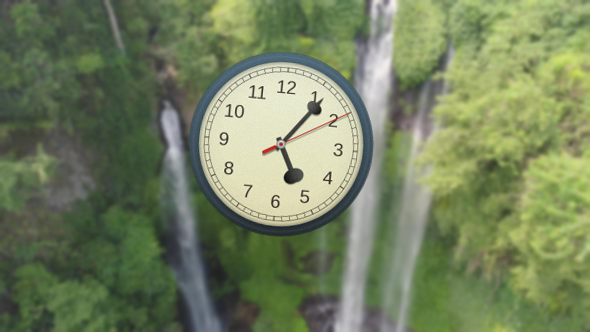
5:06:10
